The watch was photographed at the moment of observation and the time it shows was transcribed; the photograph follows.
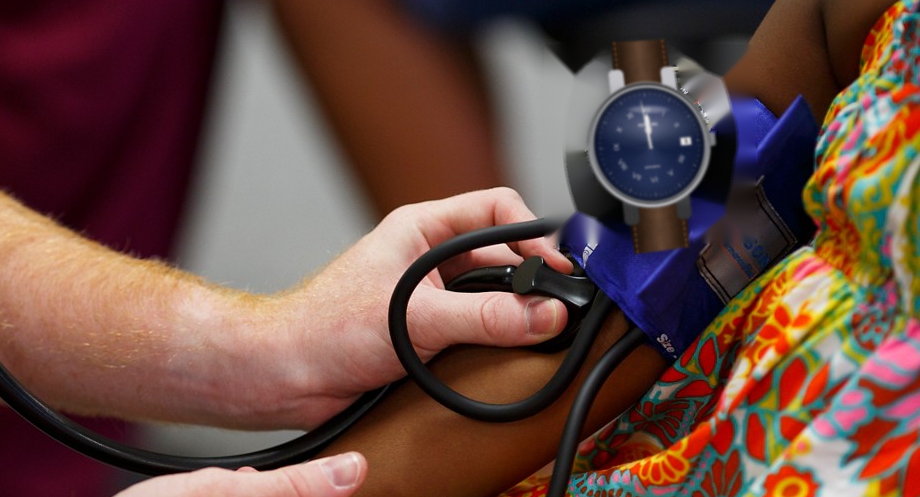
11:59
